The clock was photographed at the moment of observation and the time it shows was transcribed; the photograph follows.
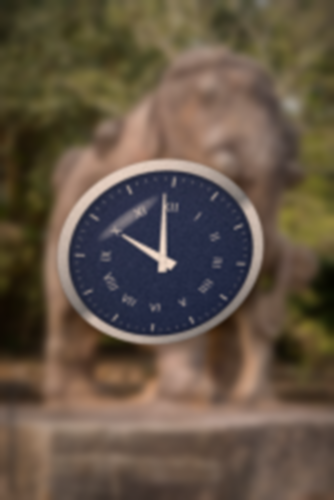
9:59
